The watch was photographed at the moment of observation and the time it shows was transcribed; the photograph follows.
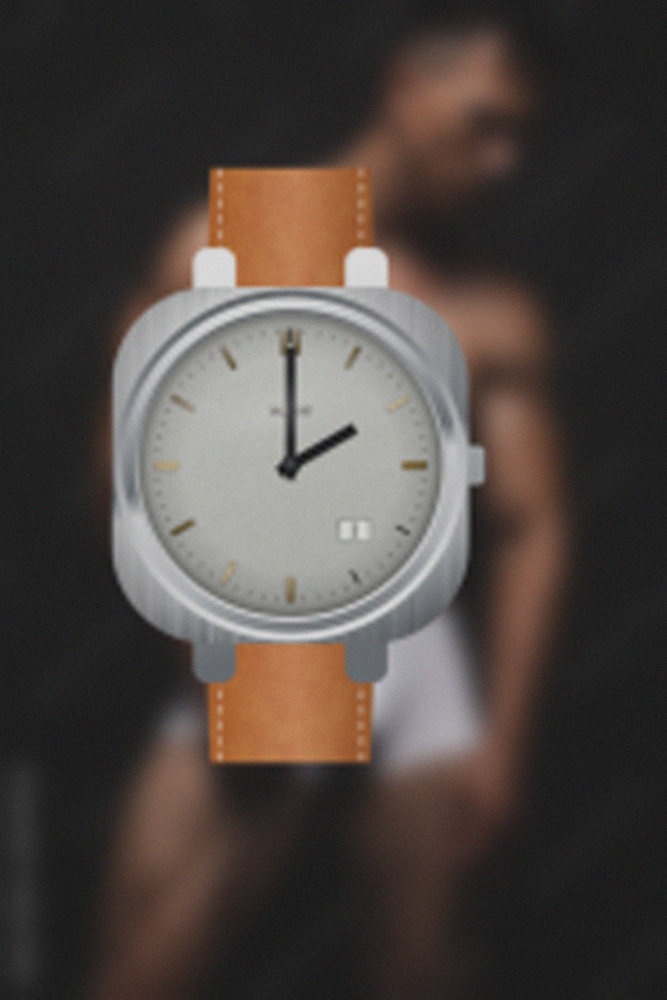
2:00
